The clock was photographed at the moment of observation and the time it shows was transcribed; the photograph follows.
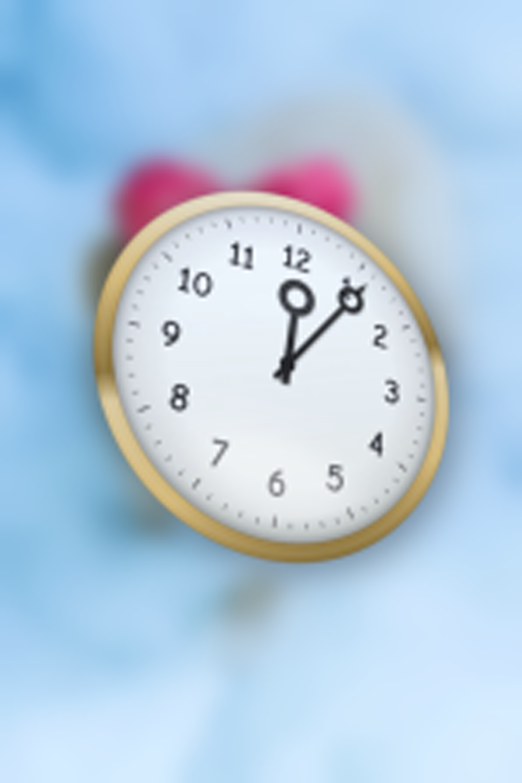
12:06
